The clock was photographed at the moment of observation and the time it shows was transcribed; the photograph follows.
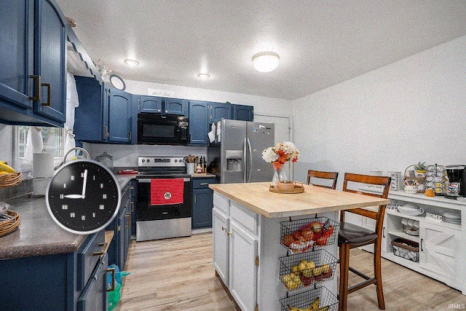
9:01
